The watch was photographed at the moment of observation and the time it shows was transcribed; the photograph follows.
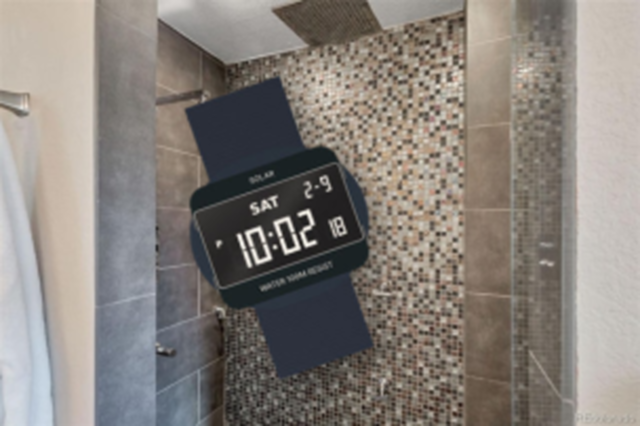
10:02:18
